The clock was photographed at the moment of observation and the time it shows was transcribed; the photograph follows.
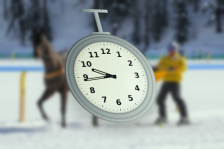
9:44
